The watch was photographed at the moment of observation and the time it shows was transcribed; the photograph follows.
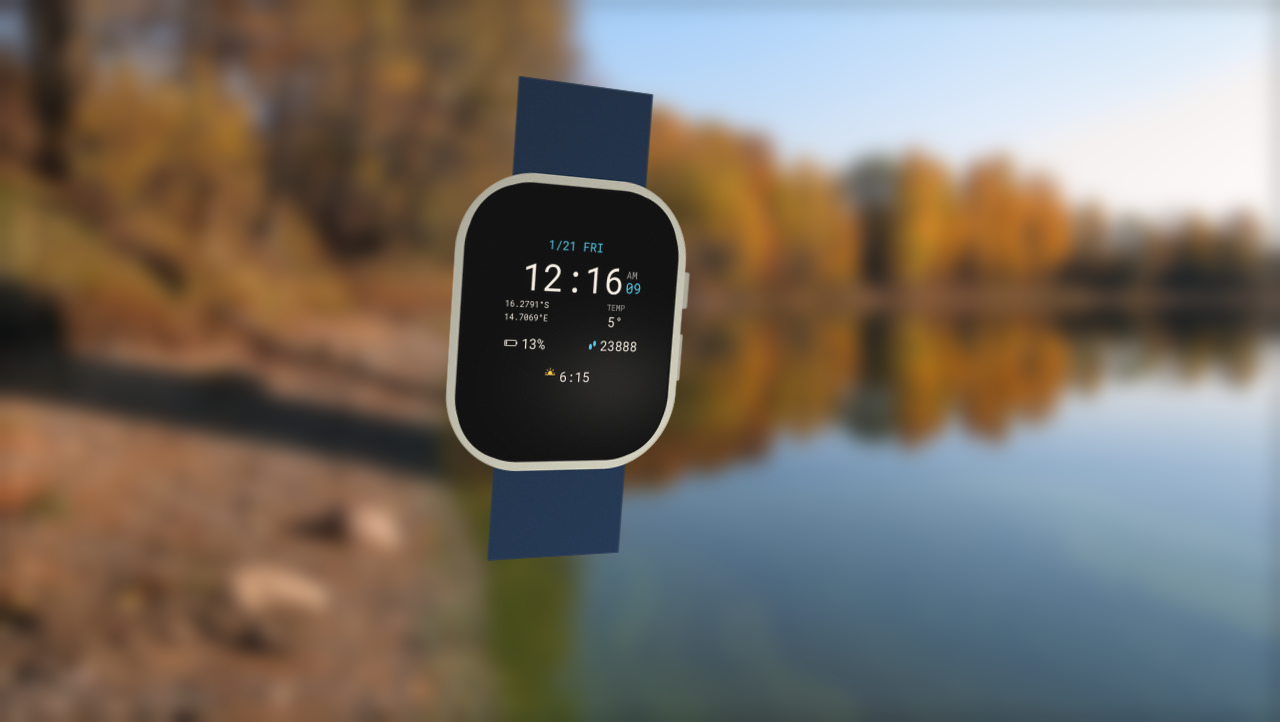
12:16:09
